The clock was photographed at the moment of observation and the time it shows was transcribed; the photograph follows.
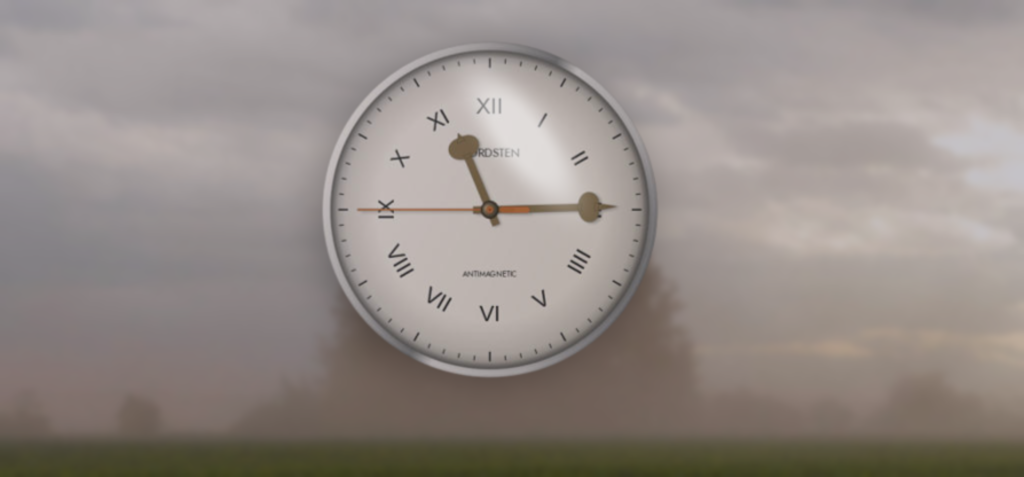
11:14:45
